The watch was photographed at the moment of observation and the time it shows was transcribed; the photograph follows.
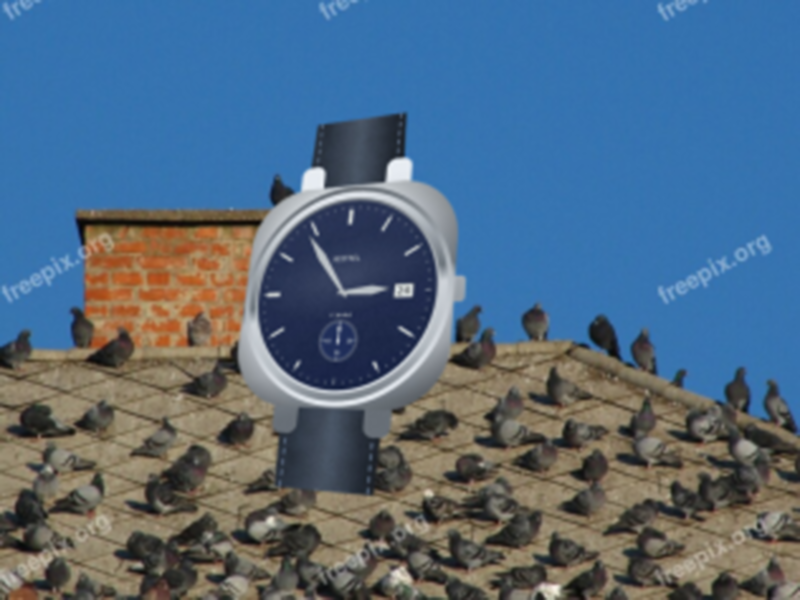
2:54
